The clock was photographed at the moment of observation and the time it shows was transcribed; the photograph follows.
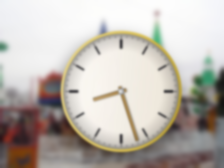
8:27
